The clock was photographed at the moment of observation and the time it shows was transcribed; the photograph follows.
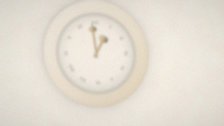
12:59
